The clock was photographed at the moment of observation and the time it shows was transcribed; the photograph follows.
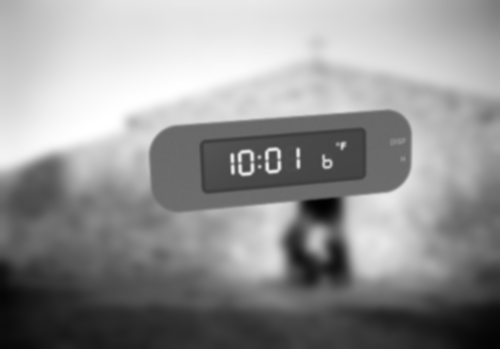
10:01
